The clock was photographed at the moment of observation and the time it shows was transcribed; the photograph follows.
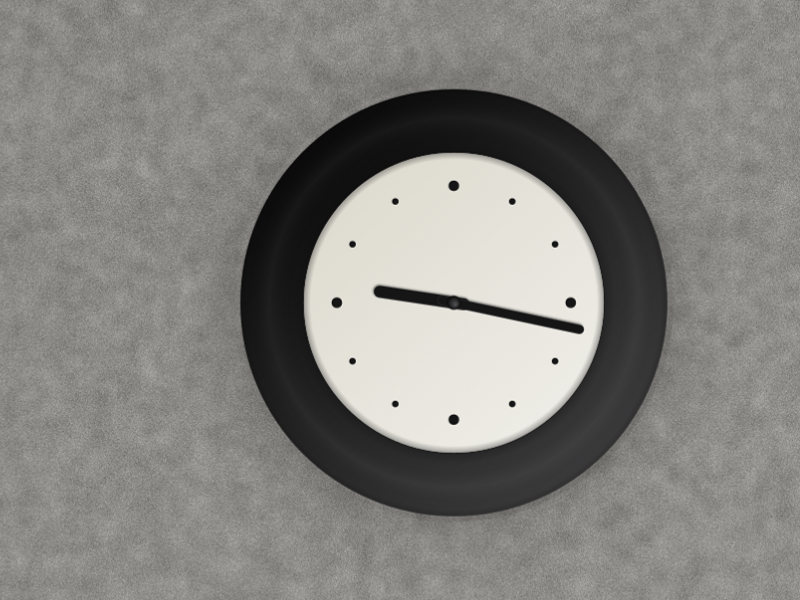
9:17
